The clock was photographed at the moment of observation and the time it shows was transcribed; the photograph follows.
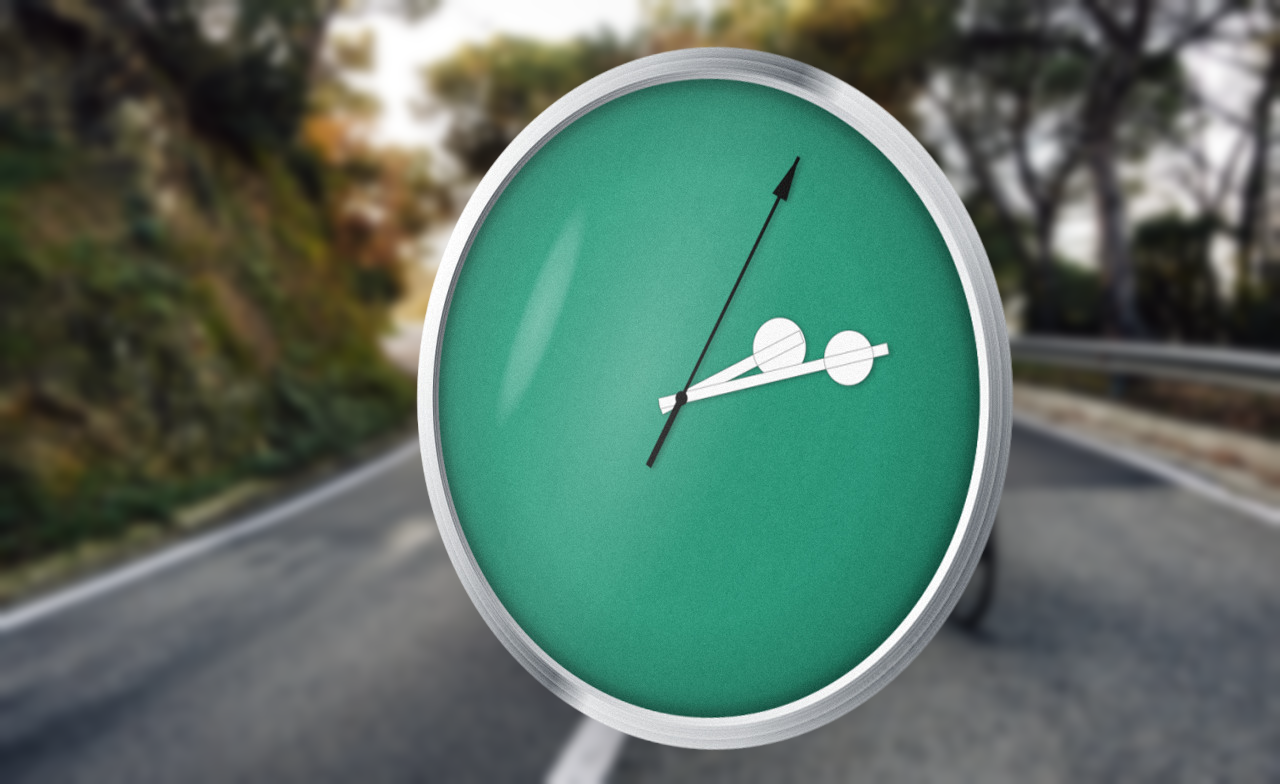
2:13:05
